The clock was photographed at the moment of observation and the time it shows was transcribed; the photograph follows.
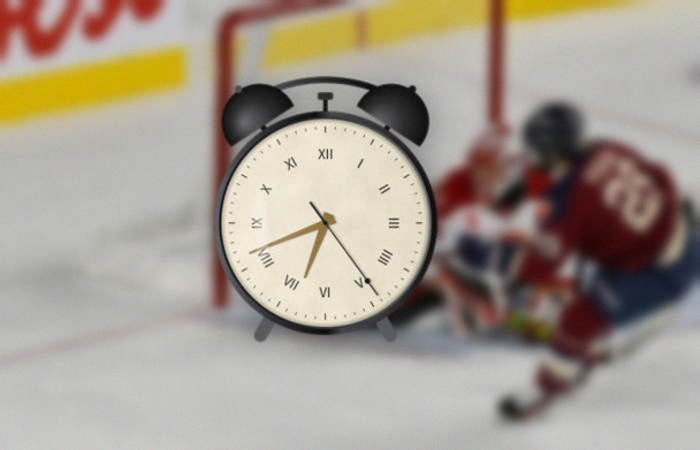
6:41:24
